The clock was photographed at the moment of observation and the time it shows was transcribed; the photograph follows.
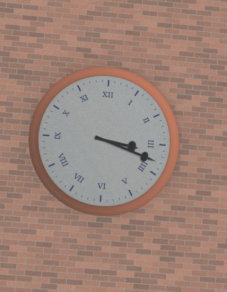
3:18
